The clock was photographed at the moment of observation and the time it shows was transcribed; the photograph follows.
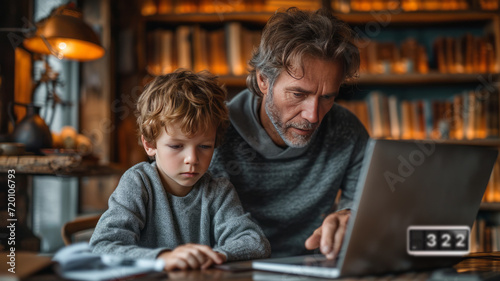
3:22
